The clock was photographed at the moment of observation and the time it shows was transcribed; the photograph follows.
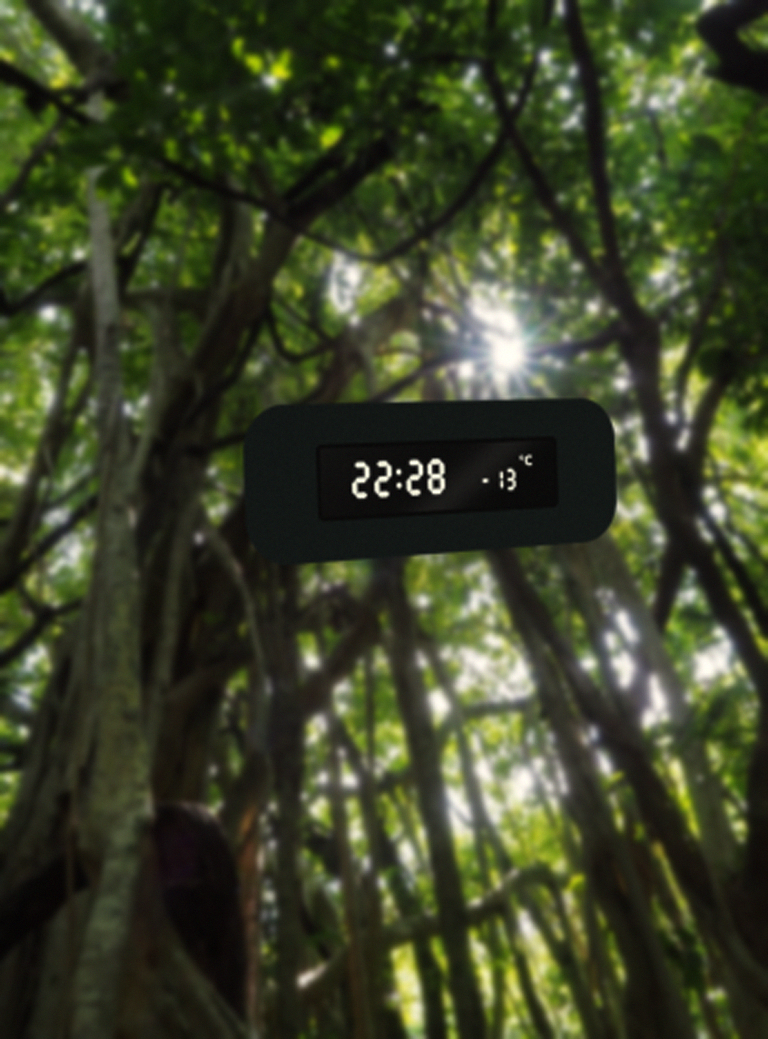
22:28
